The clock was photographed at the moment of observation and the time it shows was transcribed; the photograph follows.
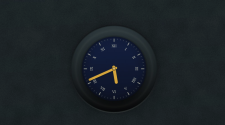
5:41
